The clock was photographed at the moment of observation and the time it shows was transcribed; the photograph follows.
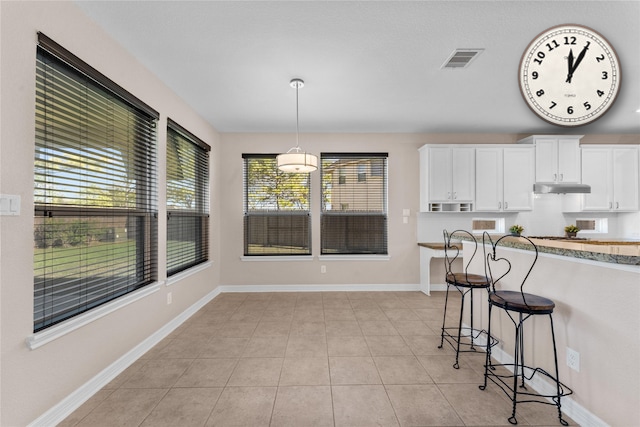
12:05
